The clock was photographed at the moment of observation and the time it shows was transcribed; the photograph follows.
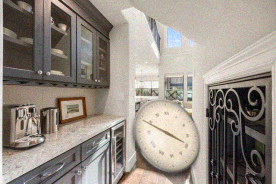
3:49
